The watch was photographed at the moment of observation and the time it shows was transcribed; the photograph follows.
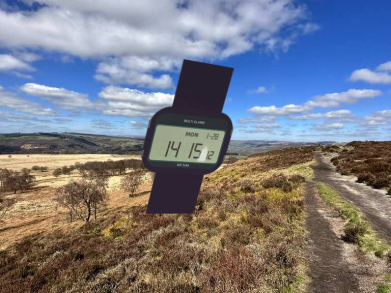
14:15:12
